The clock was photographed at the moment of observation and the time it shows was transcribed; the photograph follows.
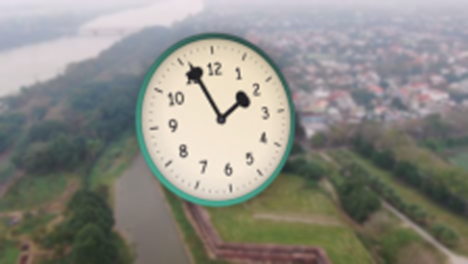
1:56
